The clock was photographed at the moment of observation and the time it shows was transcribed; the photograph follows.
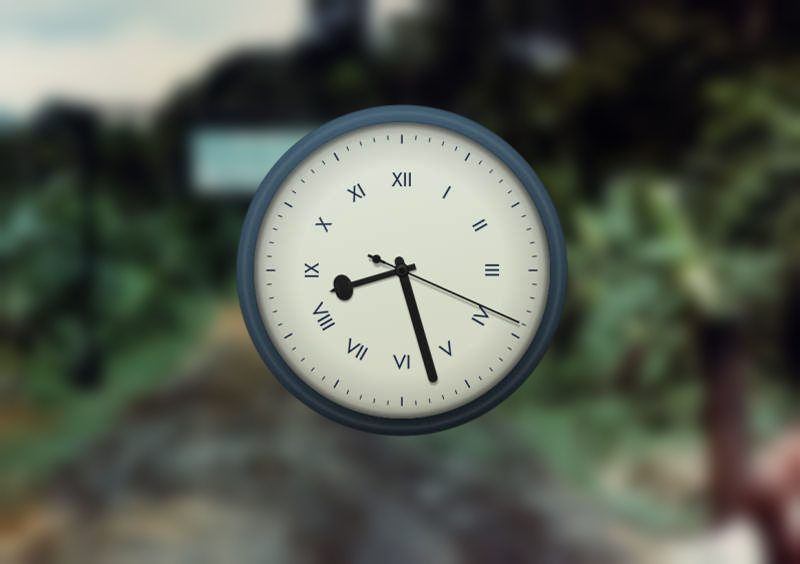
8:27:19
